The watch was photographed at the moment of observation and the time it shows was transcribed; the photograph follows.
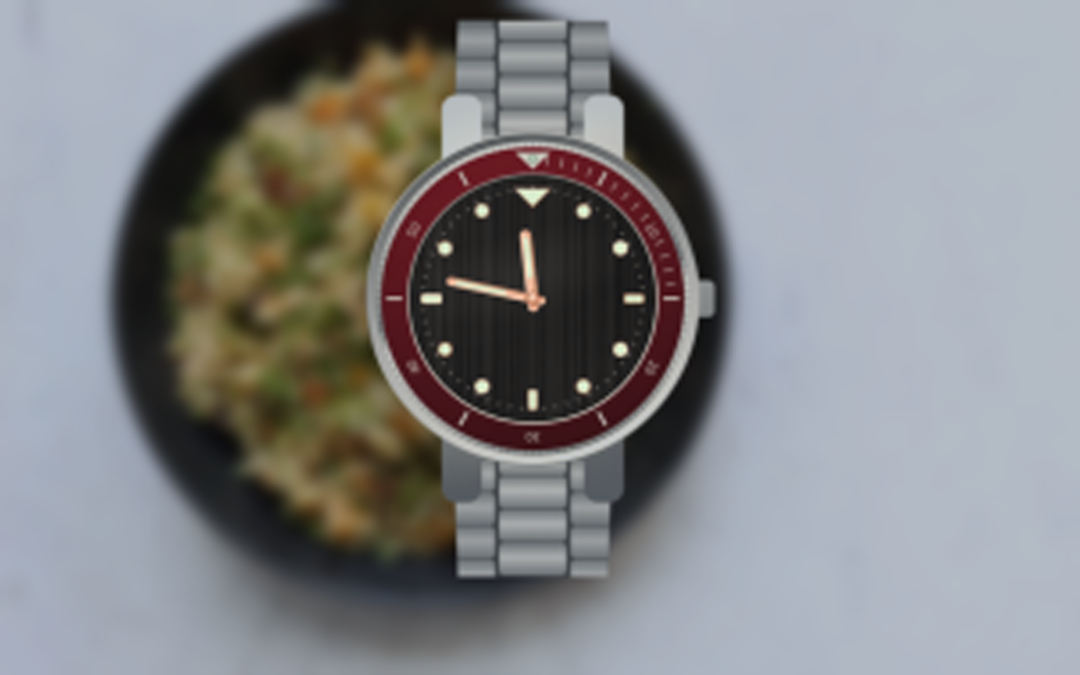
11:47
